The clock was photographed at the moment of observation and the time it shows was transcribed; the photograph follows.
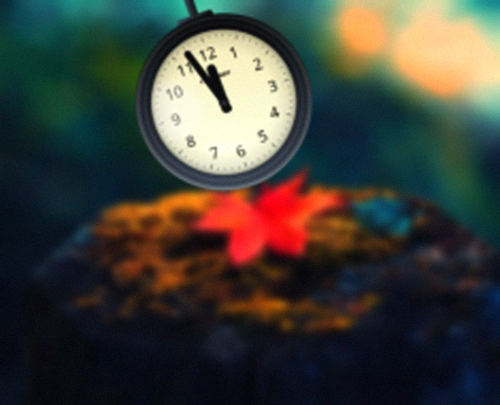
11:57
